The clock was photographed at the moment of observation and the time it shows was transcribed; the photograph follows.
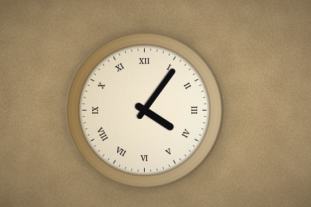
4:06
